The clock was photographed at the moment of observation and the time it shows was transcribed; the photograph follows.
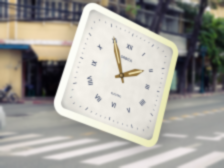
1:55
